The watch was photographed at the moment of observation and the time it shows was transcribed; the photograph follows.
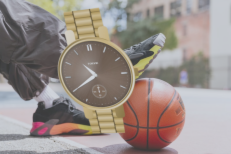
10:40
